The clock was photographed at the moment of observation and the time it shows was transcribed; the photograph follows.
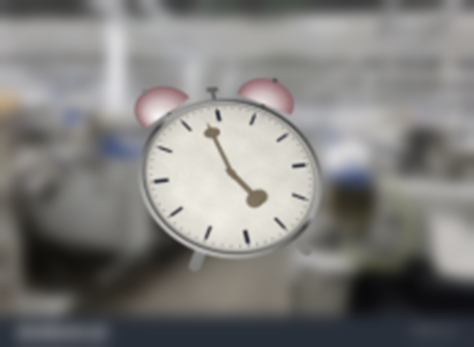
4:58
